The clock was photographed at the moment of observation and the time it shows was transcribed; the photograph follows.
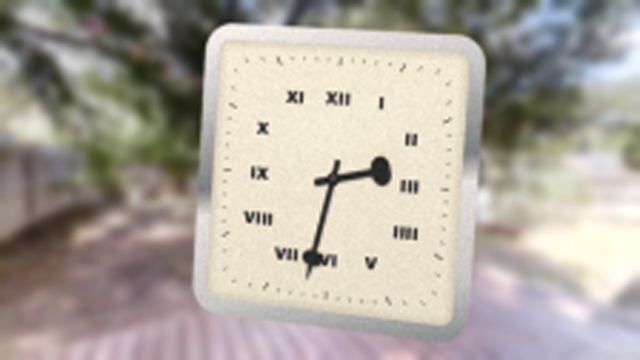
2:32
